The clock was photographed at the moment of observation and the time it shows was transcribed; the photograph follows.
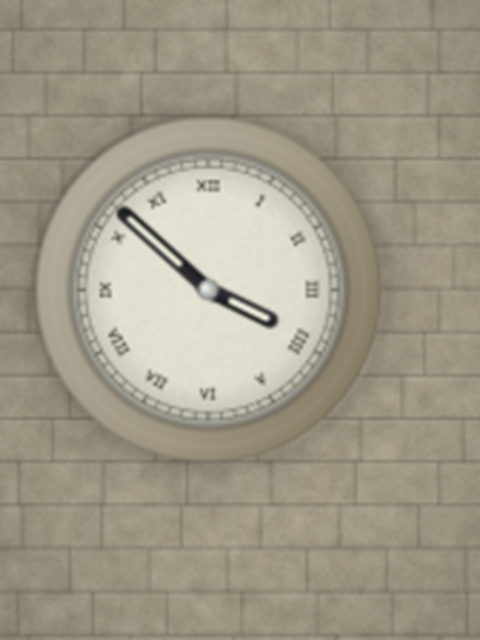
3:52
